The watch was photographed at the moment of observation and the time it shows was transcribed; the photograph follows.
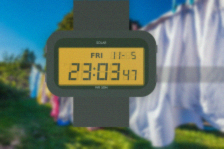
23:03:47
